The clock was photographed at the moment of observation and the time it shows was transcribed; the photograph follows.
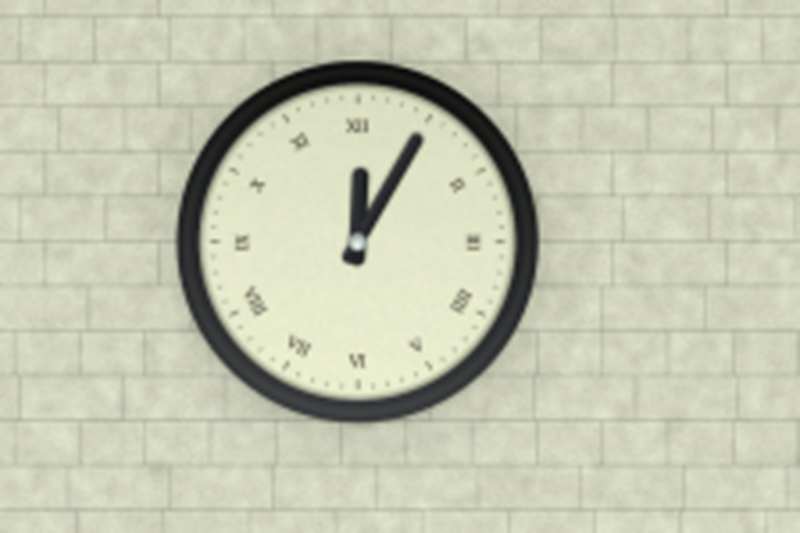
12:05
